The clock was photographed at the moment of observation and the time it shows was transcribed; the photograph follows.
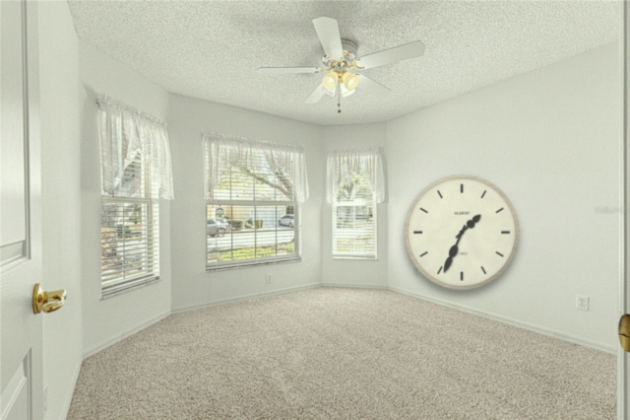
1:34
